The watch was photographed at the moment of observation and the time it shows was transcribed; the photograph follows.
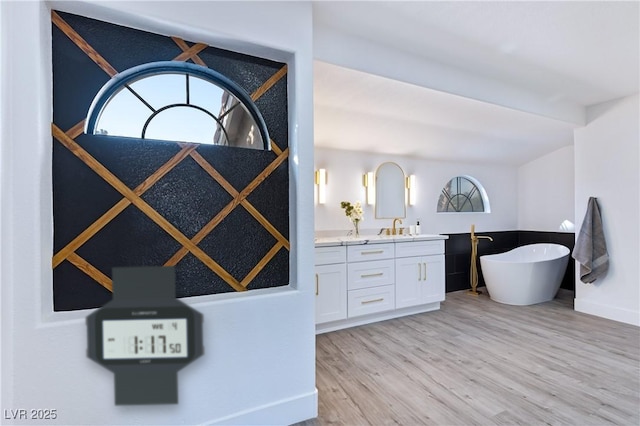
1:17
